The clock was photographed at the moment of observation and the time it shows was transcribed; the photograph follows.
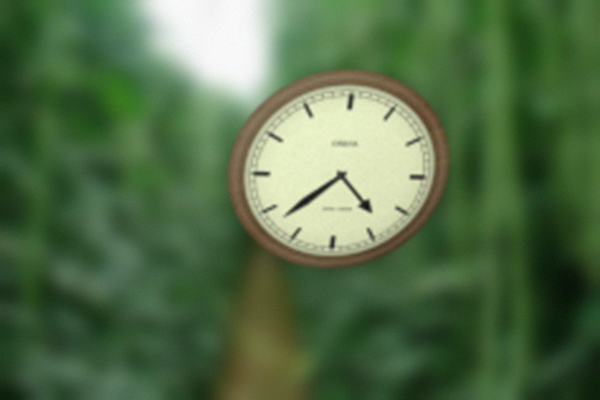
4:38
